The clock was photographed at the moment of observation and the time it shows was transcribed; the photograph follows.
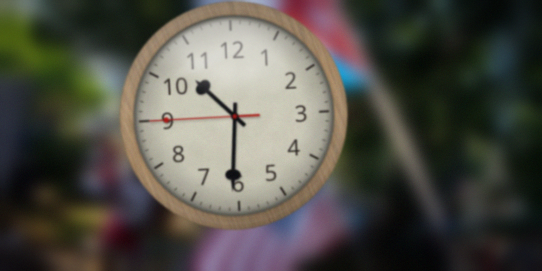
10:30:45
